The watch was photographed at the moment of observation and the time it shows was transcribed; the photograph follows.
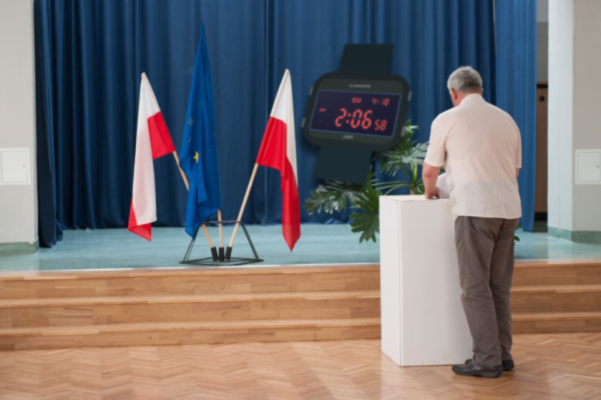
2:06
